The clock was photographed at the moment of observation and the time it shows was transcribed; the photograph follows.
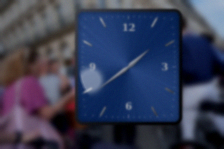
1:39
